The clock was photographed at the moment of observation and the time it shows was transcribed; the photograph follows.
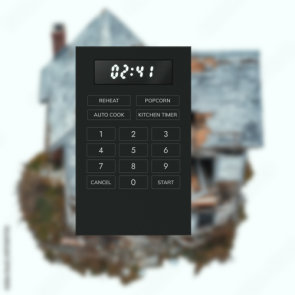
2:41
